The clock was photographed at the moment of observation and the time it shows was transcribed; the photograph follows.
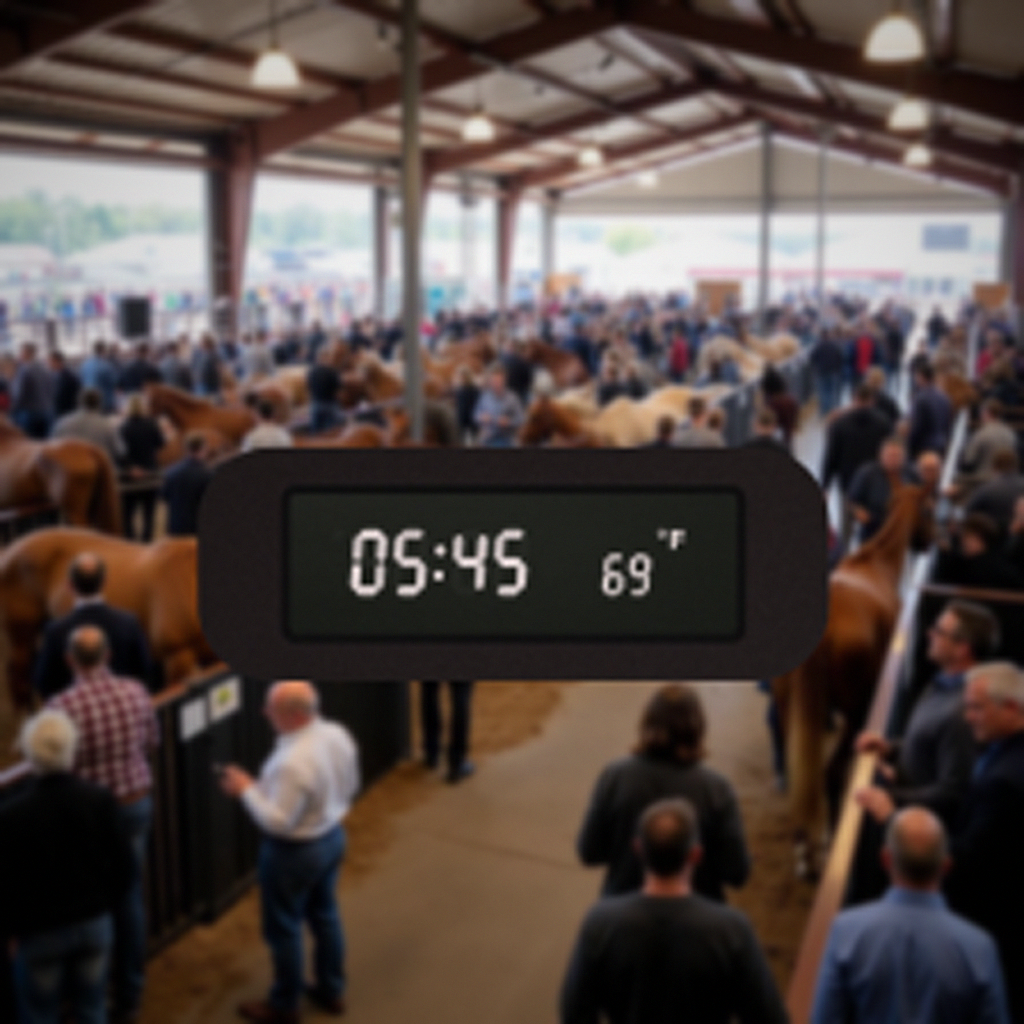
5:45
